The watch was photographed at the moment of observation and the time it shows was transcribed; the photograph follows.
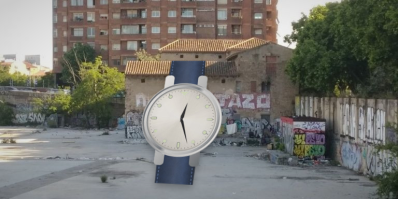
12:27
